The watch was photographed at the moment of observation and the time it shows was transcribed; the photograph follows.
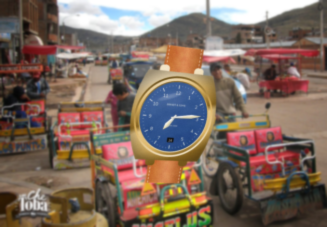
7:14
